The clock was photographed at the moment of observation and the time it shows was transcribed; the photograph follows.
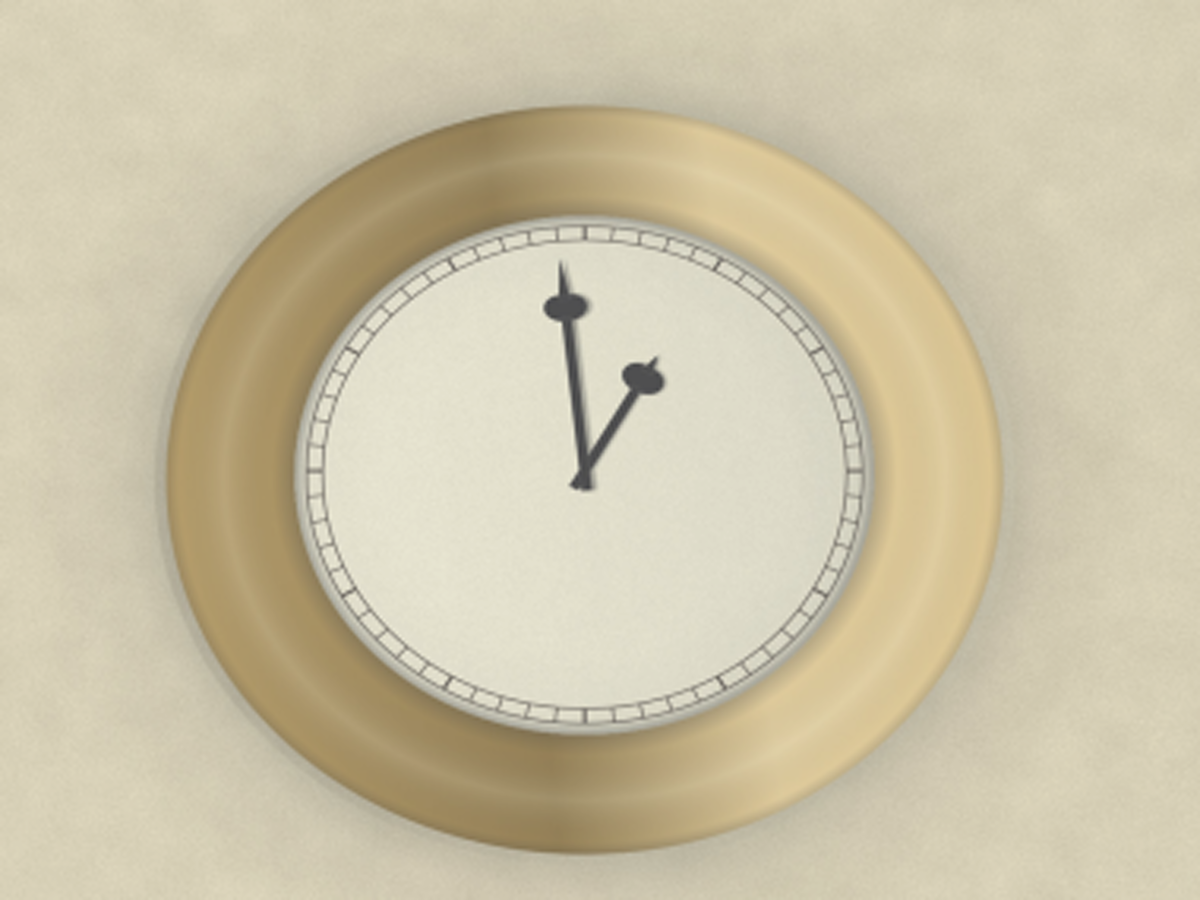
12:59
